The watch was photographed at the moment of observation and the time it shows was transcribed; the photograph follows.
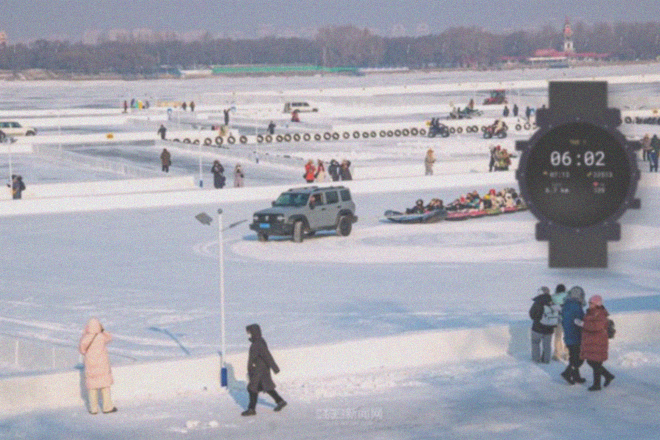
6:02
